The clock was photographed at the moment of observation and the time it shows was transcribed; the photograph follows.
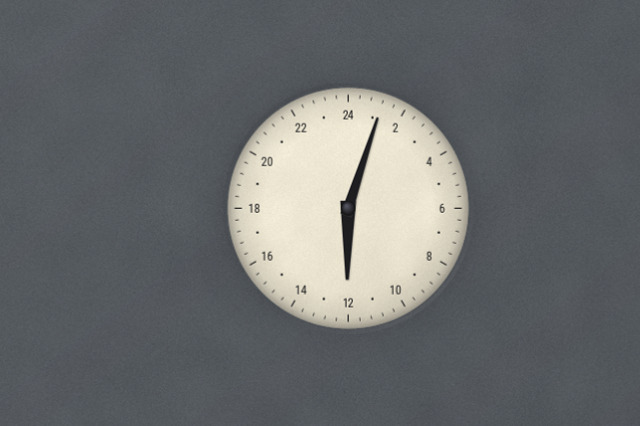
12:03
